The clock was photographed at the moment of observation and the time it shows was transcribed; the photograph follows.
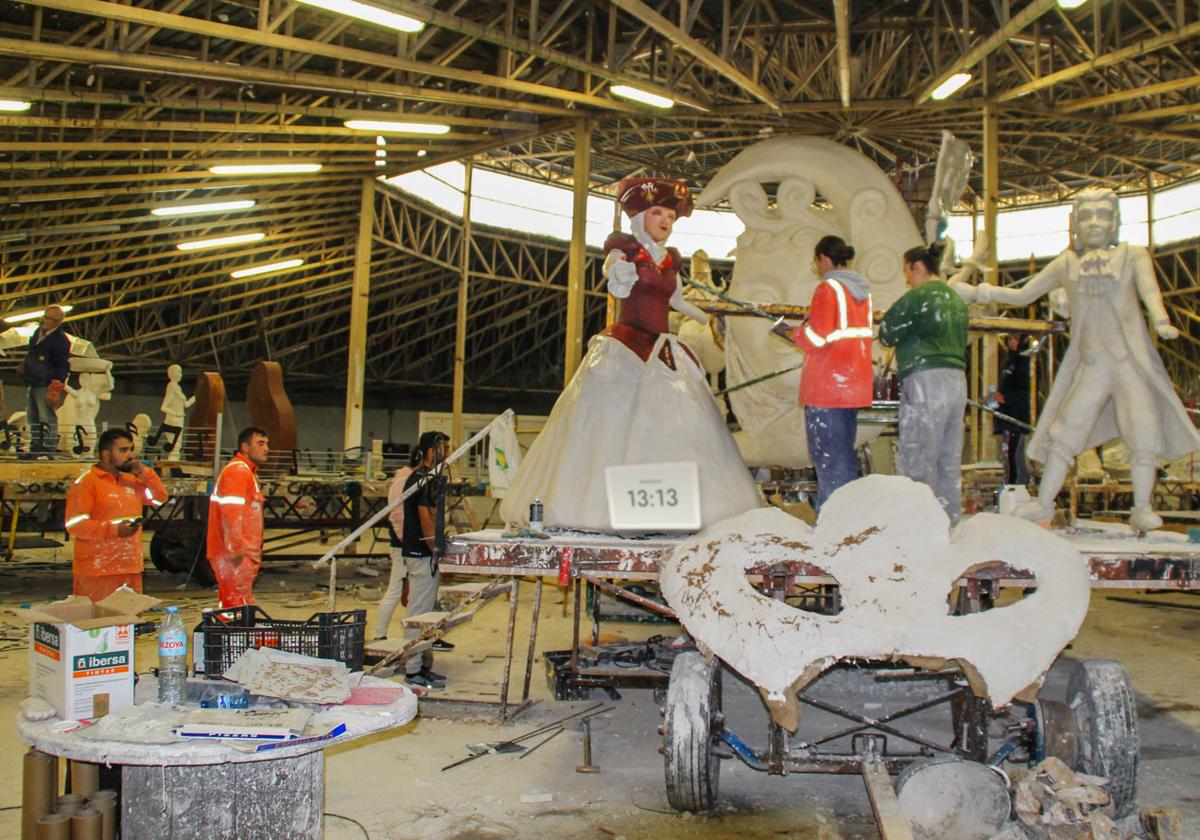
13:13
